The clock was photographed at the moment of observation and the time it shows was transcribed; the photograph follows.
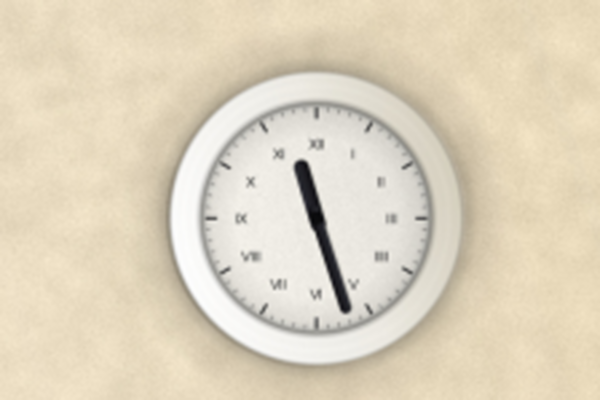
11:27
